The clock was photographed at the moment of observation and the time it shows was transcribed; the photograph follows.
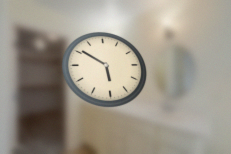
5:51
